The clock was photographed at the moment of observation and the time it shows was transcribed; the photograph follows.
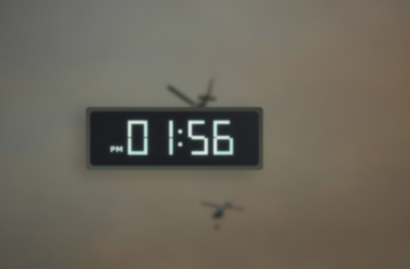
1:56
